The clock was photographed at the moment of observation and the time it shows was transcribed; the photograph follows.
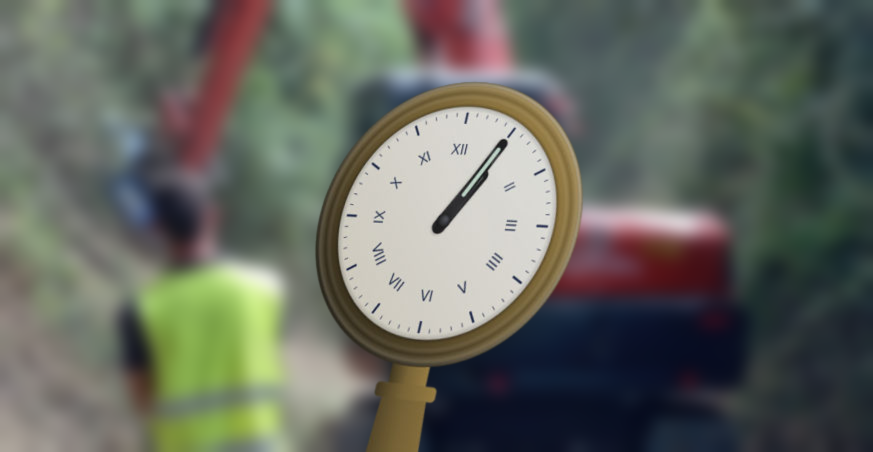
1:05
